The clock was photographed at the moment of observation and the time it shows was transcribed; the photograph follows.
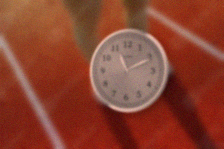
11:11
